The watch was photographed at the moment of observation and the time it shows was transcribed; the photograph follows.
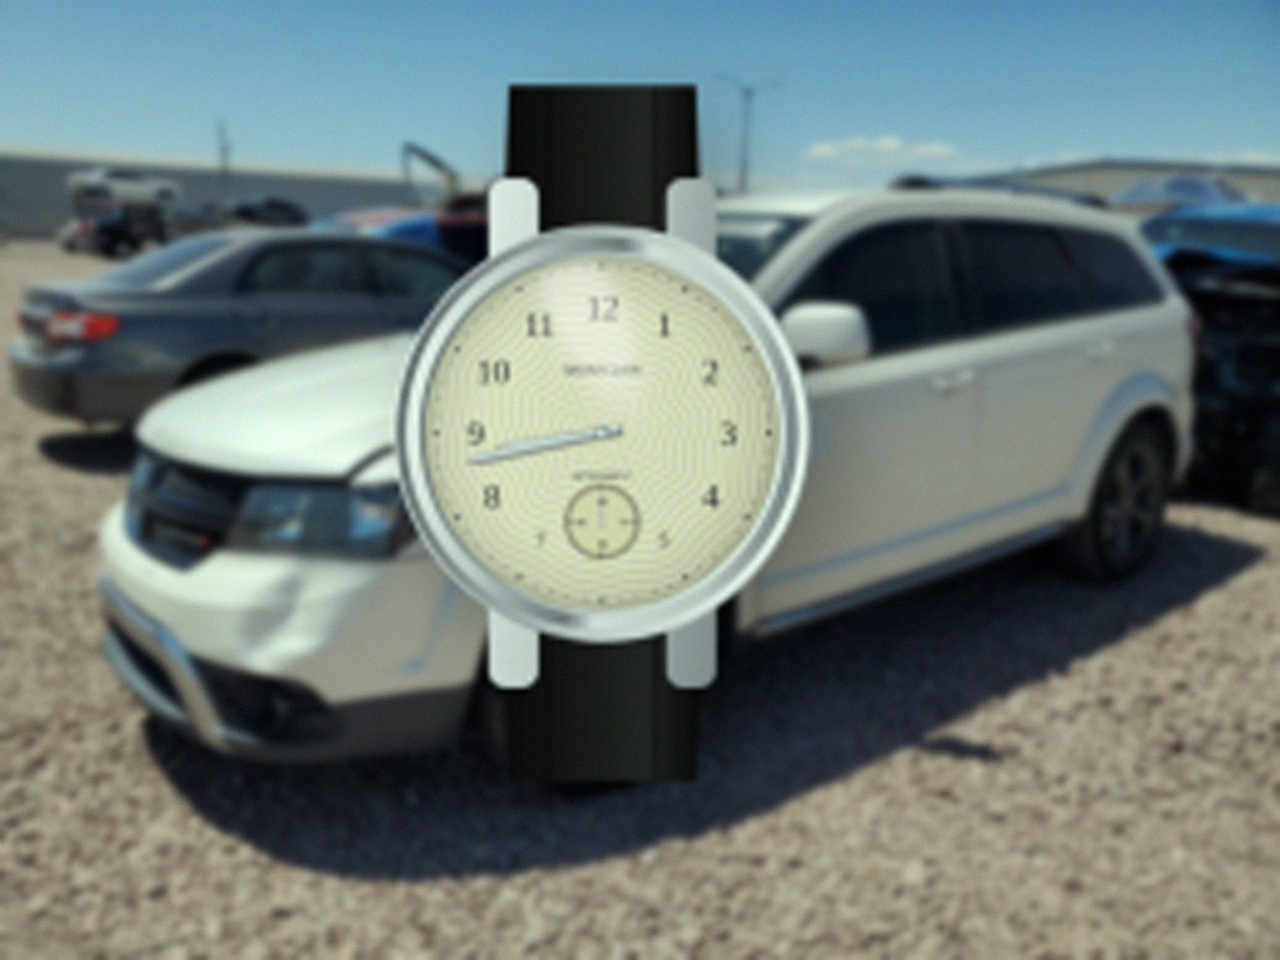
8:43
